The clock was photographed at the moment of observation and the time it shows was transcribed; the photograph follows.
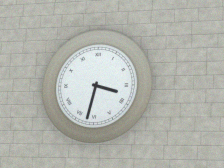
3:32
